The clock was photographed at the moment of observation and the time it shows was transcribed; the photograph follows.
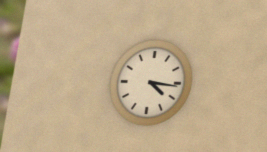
4:16
